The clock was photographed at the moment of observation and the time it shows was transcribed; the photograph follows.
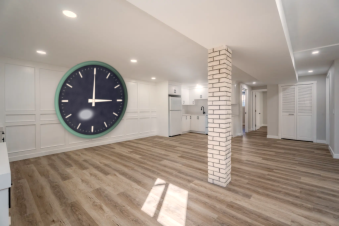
3:00
